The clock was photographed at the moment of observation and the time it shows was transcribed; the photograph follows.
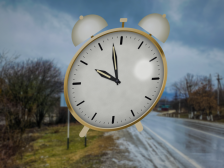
9:58
